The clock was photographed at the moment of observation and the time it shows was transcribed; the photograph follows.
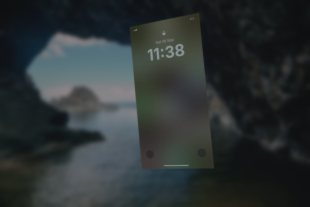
11:38
